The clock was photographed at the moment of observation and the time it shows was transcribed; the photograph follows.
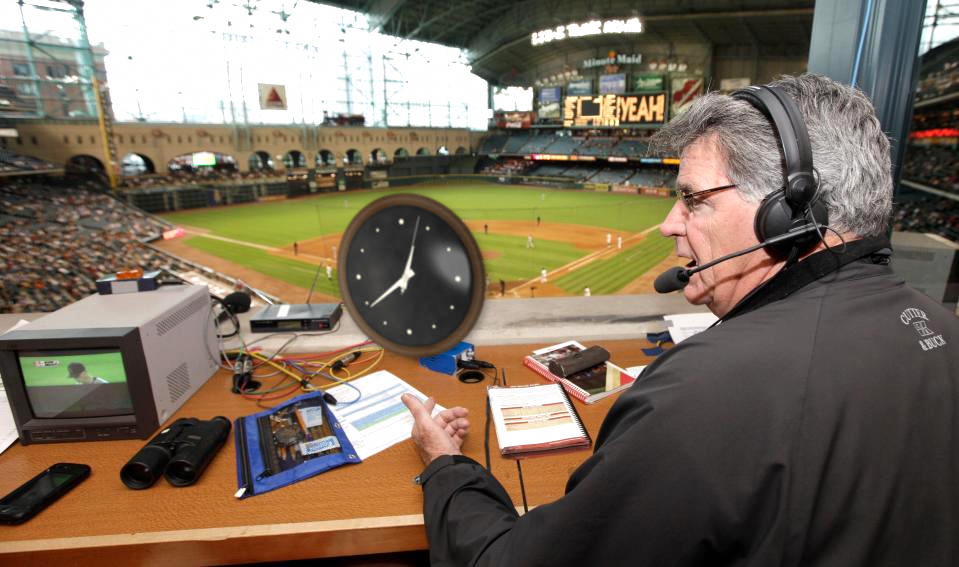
12:39:03
